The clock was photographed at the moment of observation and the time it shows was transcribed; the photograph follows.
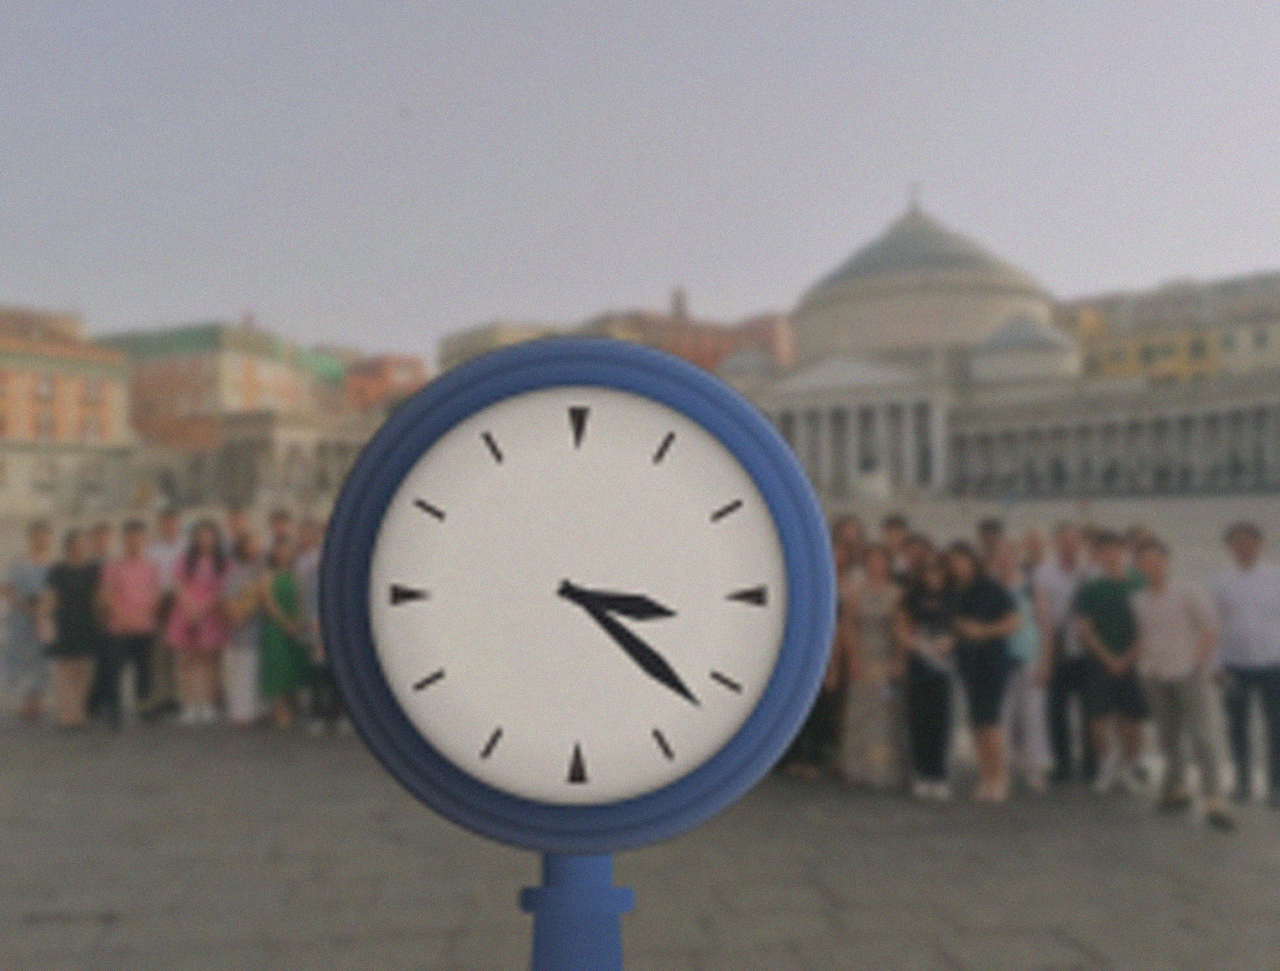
3:22
